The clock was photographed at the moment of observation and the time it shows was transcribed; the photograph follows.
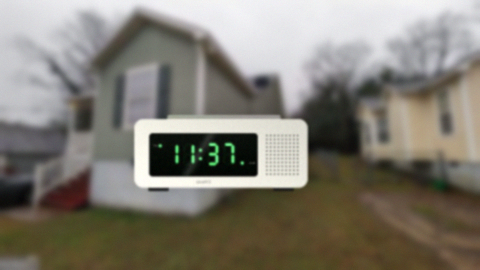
11:37
